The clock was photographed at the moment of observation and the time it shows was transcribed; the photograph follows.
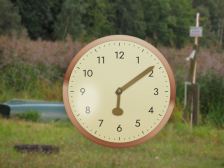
6:09
